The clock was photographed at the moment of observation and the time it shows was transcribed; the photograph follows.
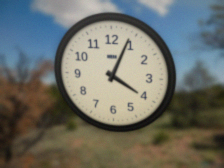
4:04
